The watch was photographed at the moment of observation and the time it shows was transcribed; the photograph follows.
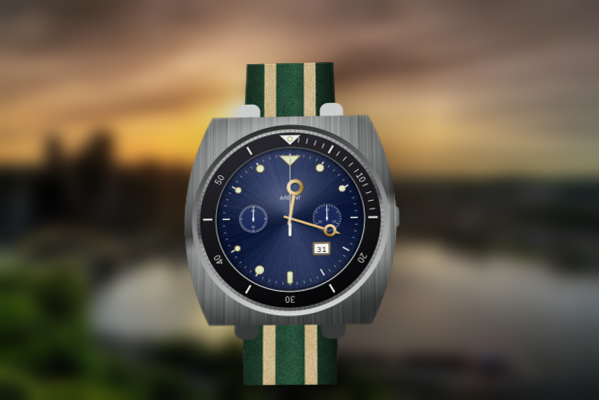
12:18
